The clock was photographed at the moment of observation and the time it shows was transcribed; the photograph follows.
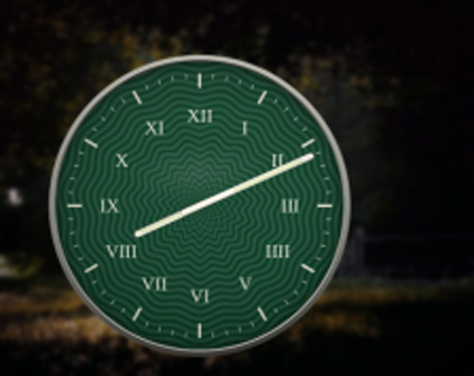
8:11
